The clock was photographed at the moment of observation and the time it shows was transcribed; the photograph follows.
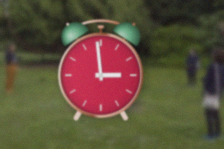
2:59
